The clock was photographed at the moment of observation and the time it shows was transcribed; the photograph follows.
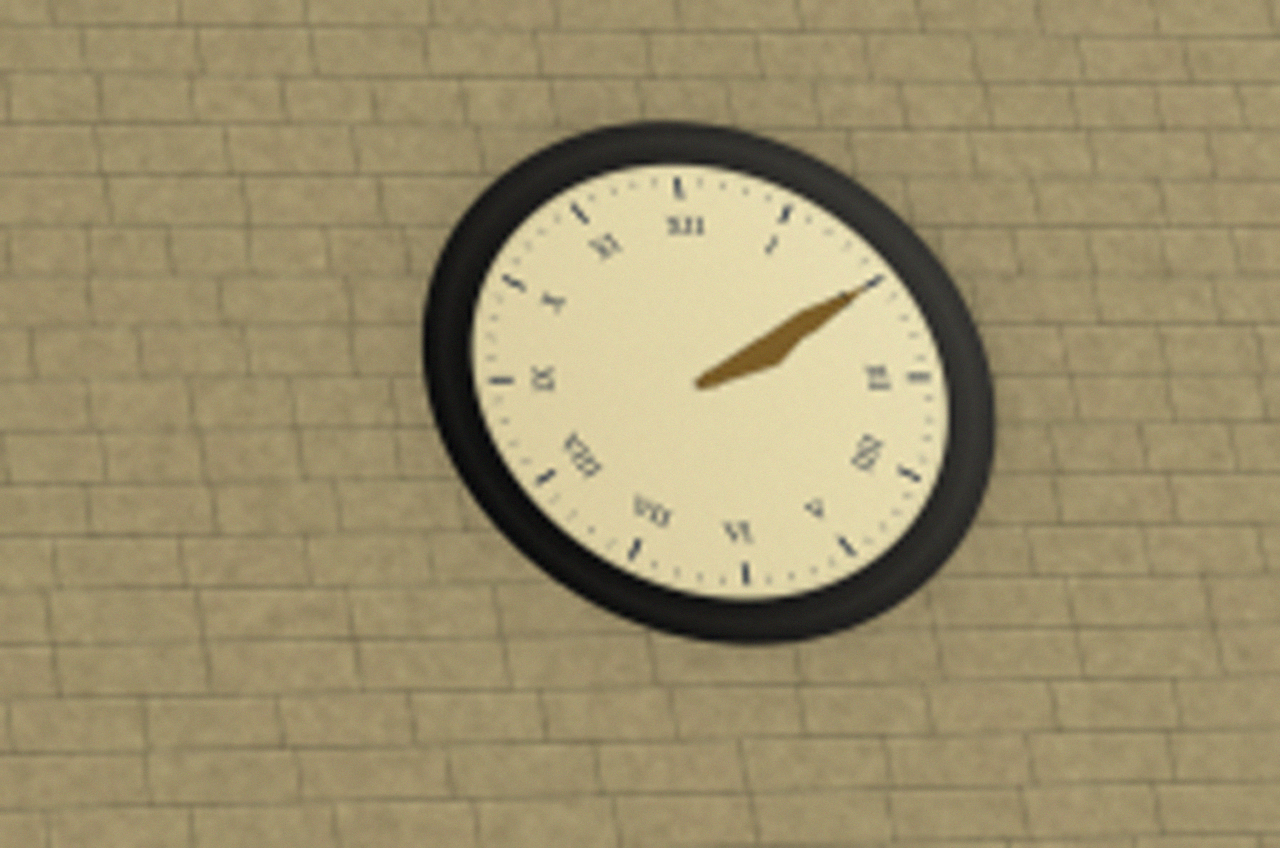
2:10
